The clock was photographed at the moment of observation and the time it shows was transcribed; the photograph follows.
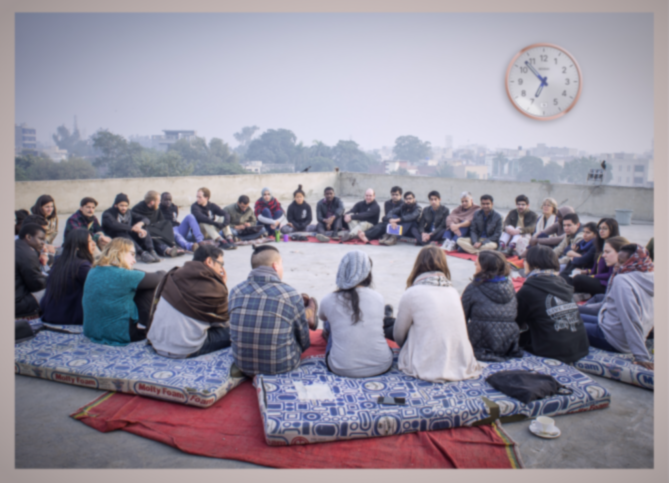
6:53
